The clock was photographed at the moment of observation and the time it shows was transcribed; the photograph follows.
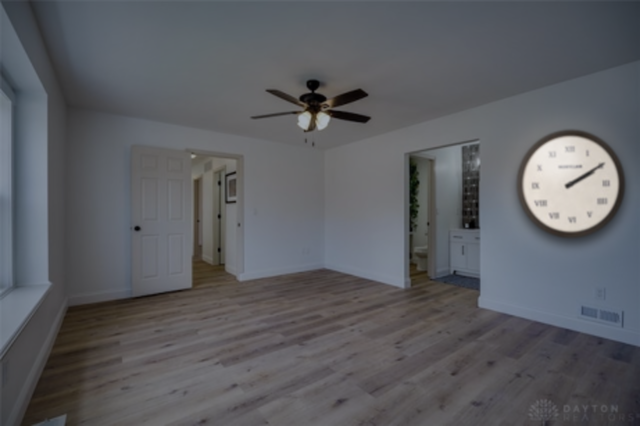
2:10
